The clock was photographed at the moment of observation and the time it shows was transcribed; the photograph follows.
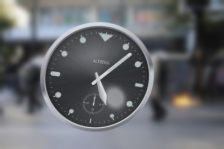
5:07
